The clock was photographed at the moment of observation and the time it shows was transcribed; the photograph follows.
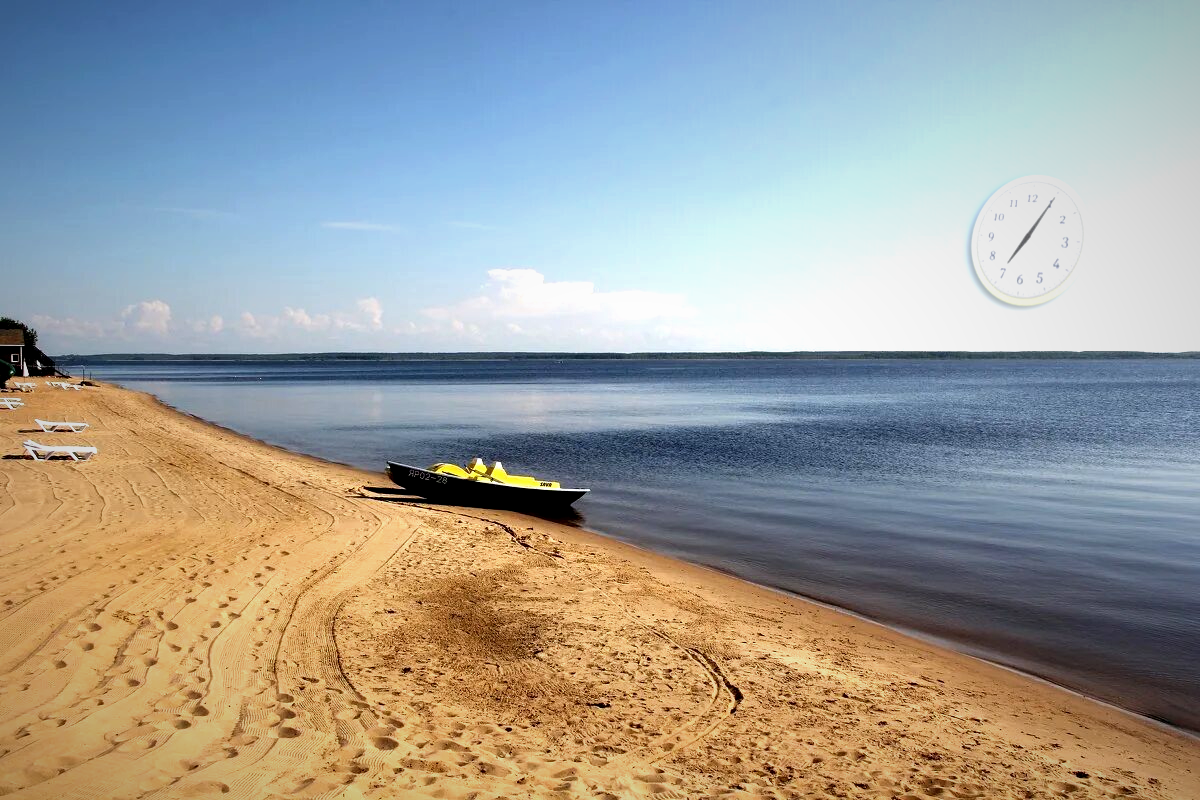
7:05
